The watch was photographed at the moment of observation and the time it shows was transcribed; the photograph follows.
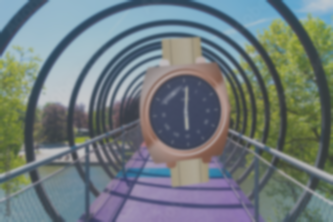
6:01
